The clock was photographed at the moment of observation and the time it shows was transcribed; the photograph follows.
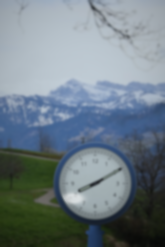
8:10
